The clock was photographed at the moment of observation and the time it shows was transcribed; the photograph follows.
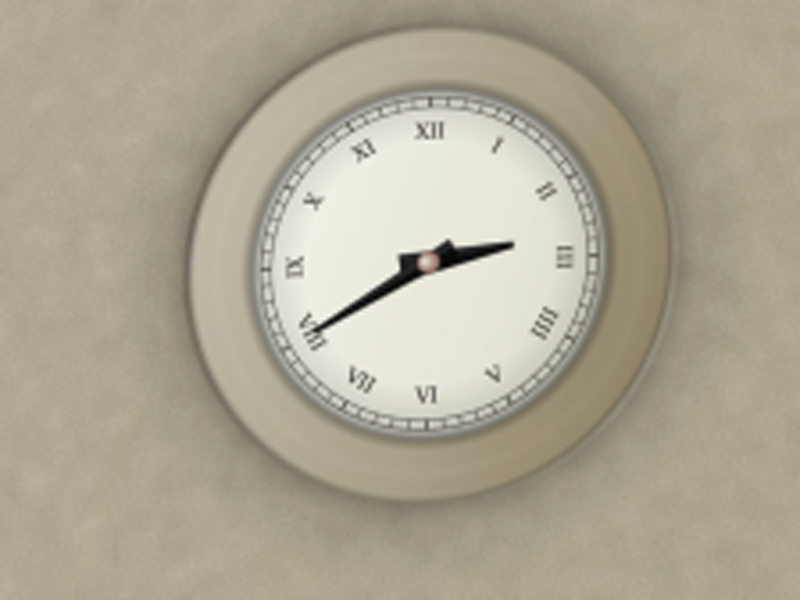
2:40
